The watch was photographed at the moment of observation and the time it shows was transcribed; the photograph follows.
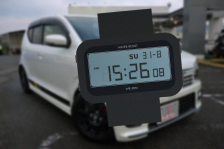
15:26:08
